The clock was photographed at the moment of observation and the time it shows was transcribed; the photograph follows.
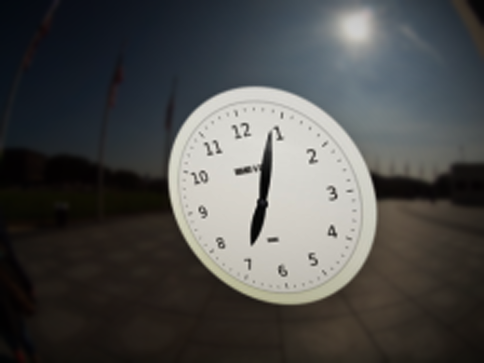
7:04
